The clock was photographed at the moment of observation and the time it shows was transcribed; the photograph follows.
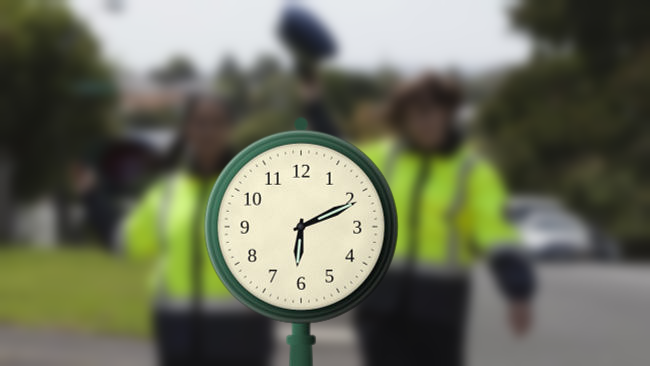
6:11
